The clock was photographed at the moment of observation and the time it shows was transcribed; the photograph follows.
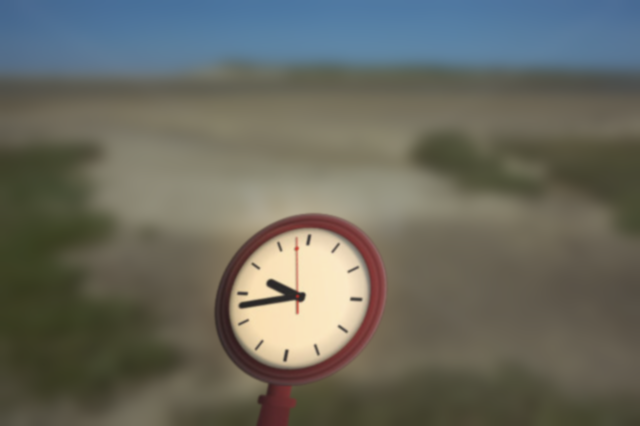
9:42:58
